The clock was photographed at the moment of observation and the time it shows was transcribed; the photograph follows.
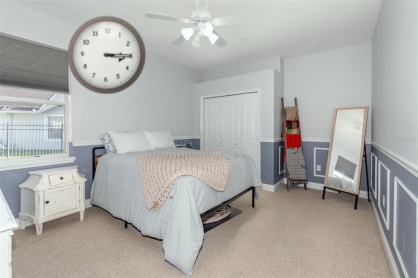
3:15
